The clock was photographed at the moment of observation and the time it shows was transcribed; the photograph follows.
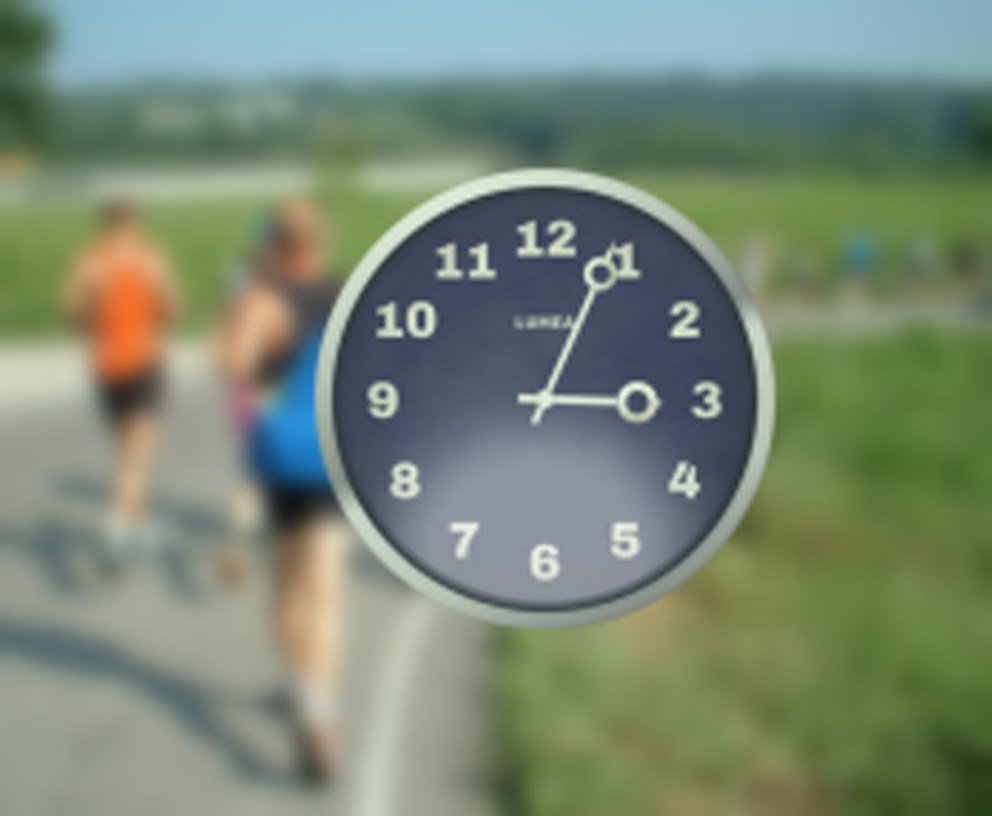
3:04
